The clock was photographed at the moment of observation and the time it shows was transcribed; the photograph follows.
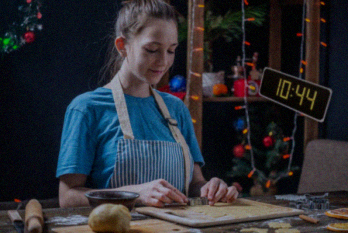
10:44
